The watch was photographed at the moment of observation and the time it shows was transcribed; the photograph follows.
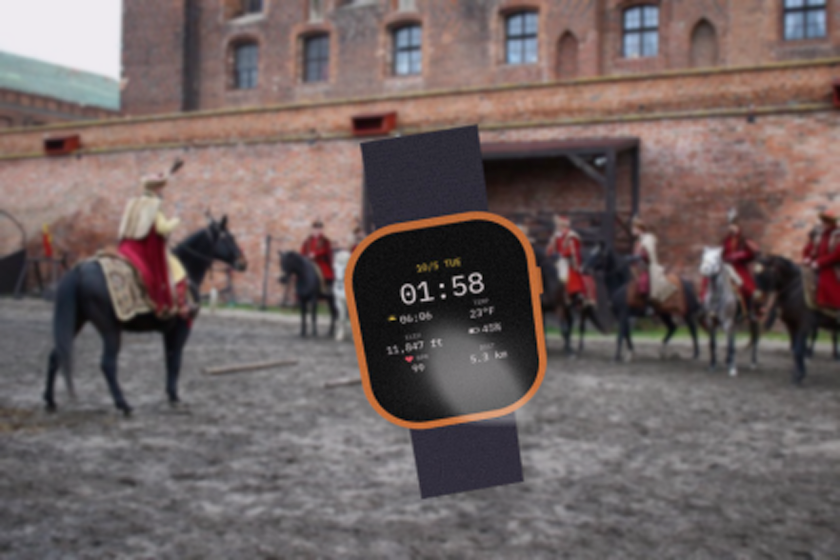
1:58
